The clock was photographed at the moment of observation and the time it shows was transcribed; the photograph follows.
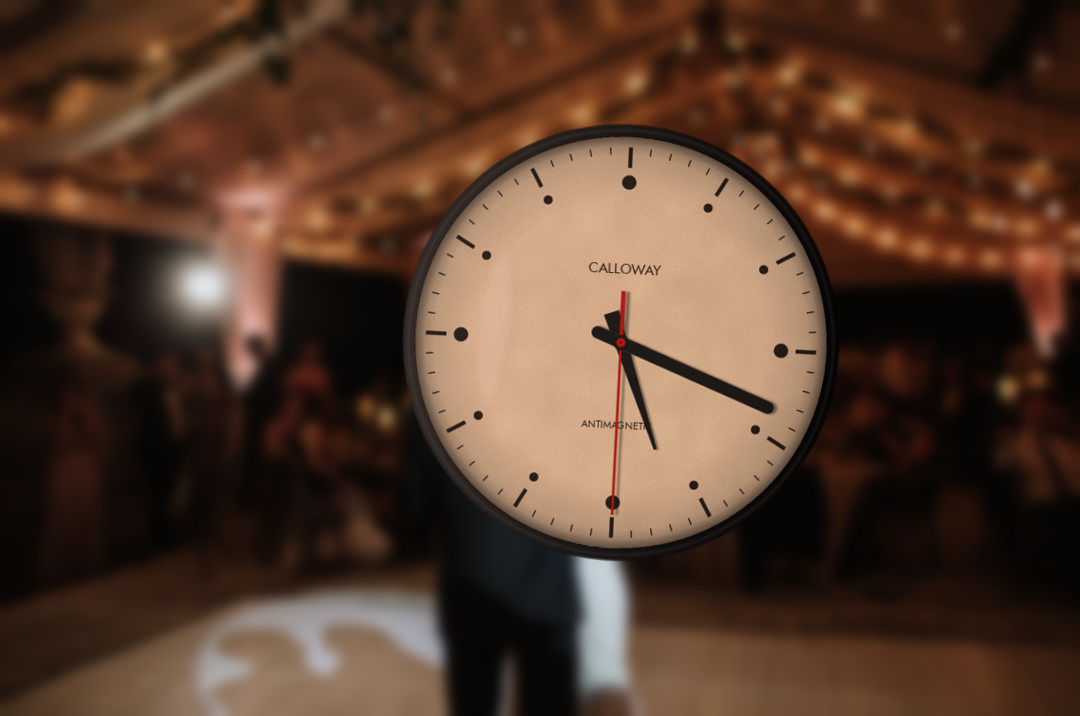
5:18:30
